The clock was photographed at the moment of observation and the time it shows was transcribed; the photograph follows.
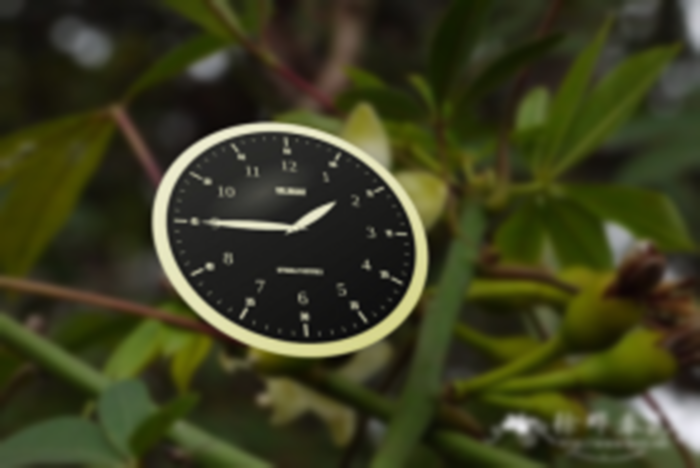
1:45
